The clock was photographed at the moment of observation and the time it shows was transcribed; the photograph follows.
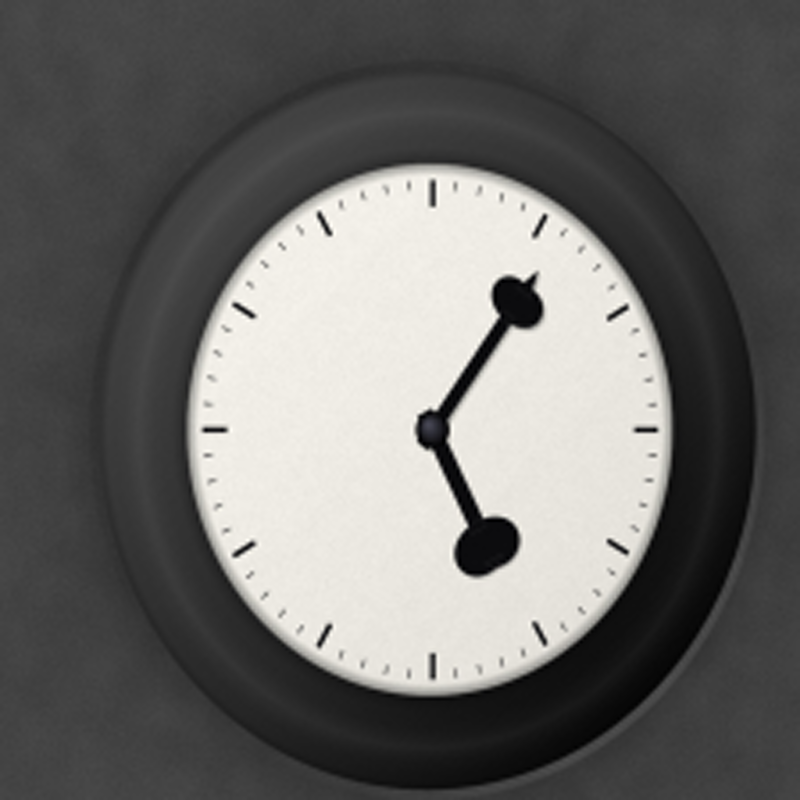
5:06
